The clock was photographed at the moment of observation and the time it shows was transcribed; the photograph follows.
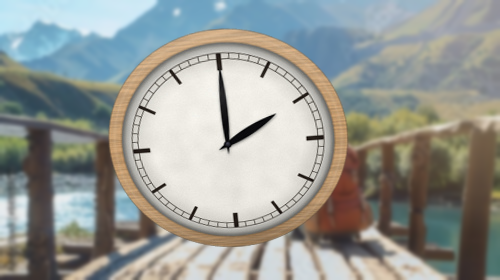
2:00
